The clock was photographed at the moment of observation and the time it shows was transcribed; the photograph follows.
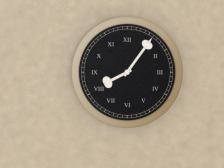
8:06
